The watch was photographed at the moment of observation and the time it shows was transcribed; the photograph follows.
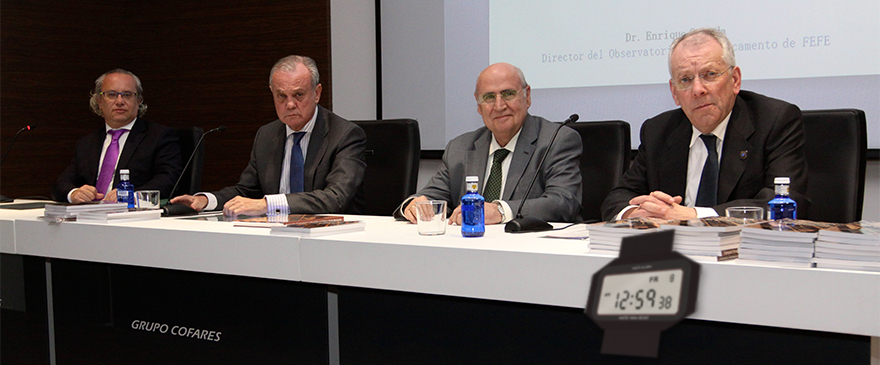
12:59:38
